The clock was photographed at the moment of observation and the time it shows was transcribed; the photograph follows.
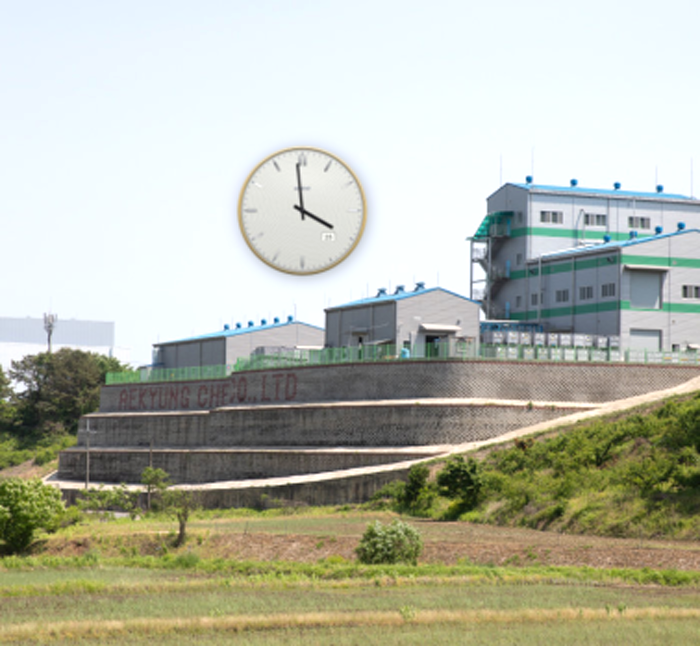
3:59
